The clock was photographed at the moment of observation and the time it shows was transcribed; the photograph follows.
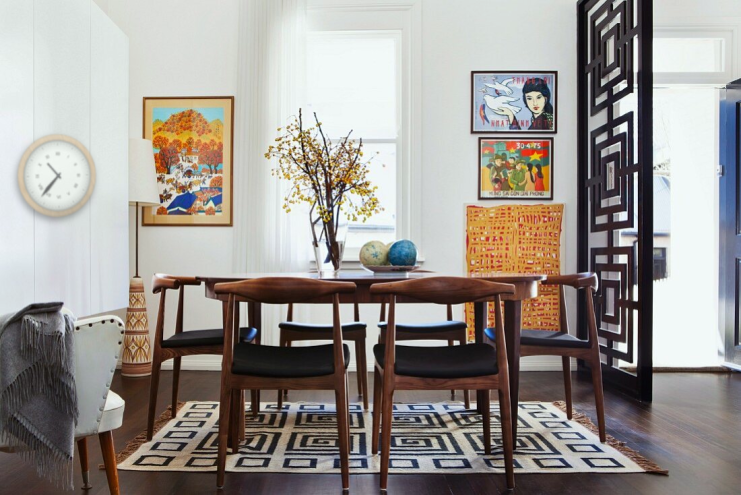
10:37
